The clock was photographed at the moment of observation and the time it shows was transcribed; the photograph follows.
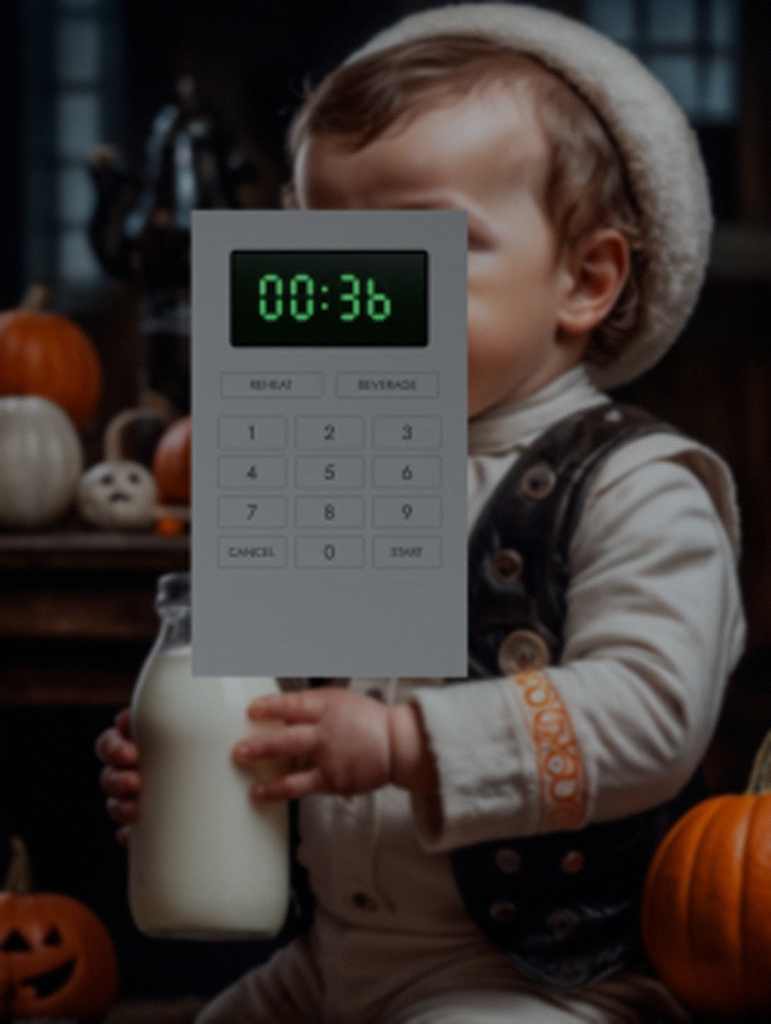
0:36
